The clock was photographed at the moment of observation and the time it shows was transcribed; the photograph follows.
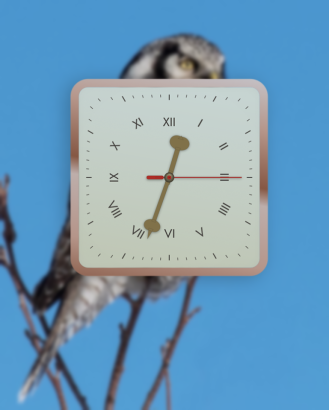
12:33:15
